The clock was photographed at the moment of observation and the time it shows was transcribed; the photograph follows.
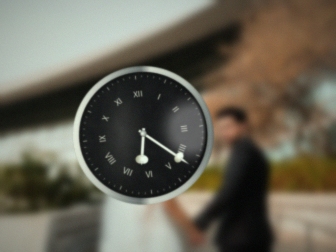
6:22
